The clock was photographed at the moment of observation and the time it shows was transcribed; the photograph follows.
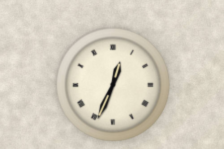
12:34
